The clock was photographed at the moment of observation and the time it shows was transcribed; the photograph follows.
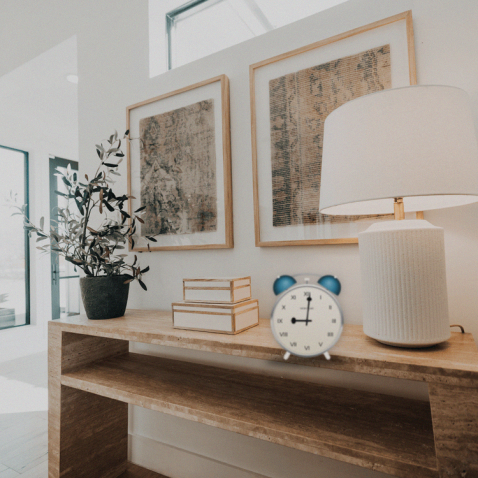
9:01
